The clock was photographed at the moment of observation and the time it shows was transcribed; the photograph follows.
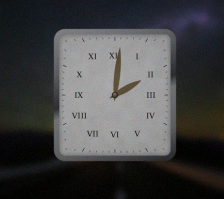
2:01
